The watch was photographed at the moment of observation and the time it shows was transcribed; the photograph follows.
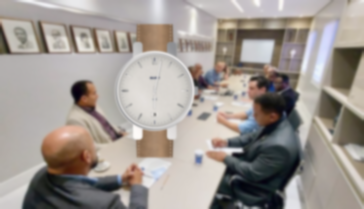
6:02
